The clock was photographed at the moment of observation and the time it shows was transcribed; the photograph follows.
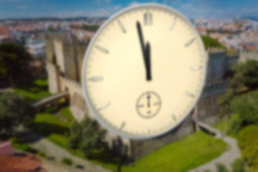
11:58
